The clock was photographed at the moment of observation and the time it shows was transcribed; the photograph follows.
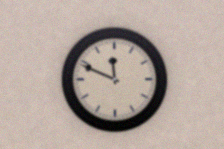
11:49
